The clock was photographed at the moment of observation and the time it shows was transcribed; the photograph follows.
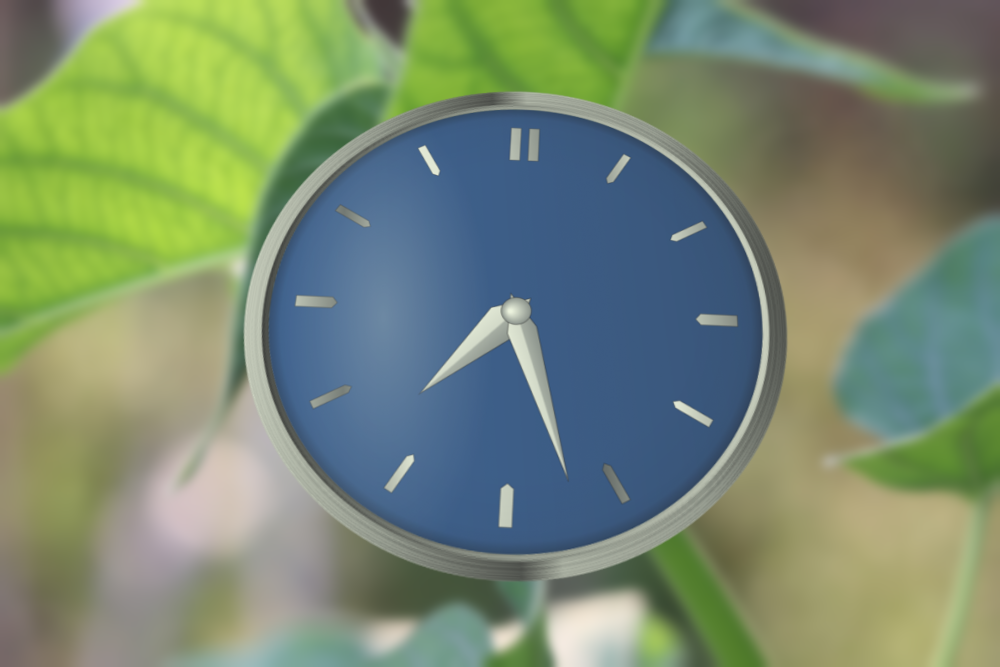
7:27
